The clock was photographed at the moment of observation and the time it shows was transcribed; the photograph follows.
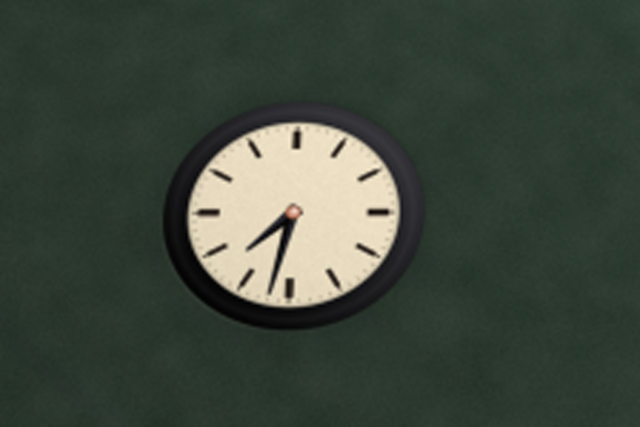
7:32
